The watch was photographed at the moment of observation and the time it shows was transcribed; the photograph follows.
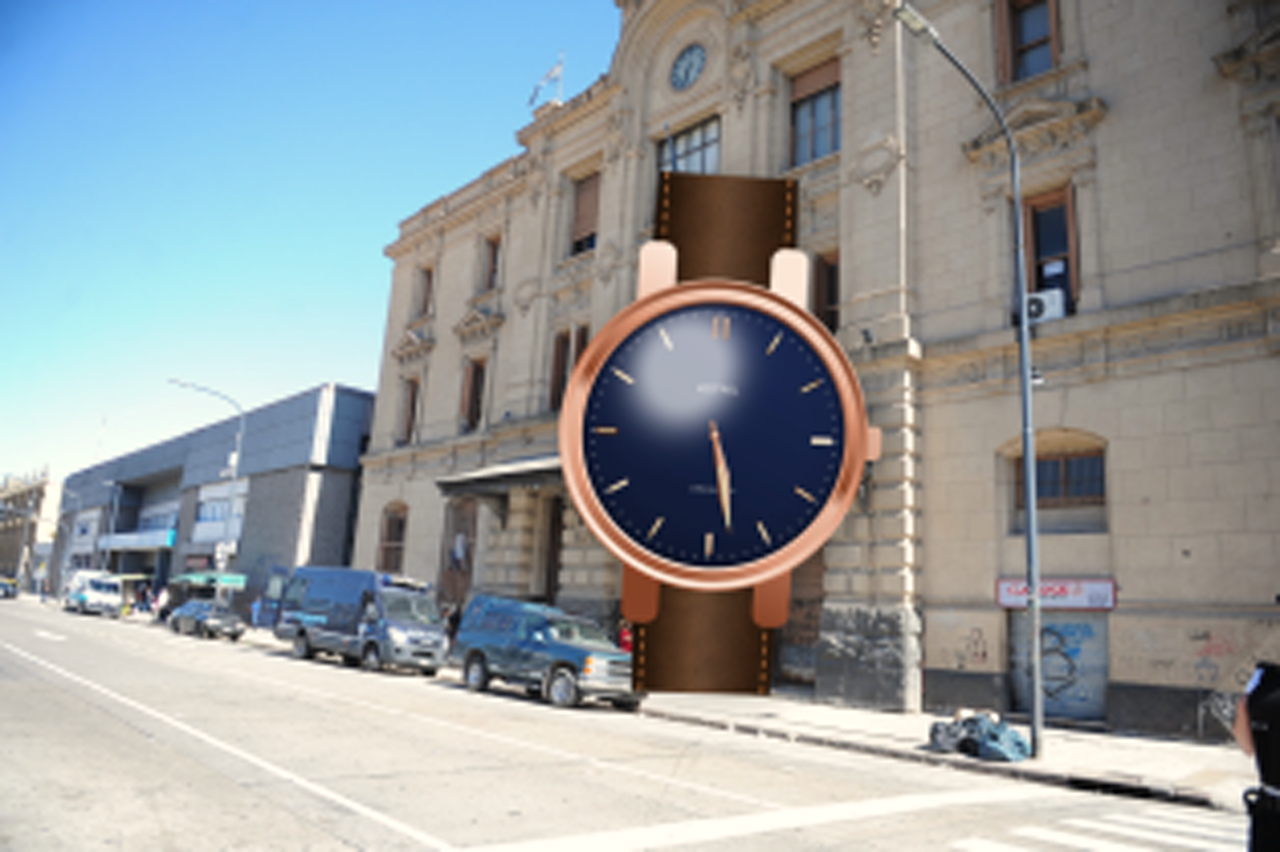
5:28
